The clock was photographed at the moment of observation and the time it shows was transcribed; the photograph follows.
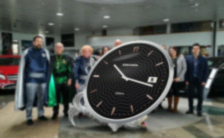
10:17
